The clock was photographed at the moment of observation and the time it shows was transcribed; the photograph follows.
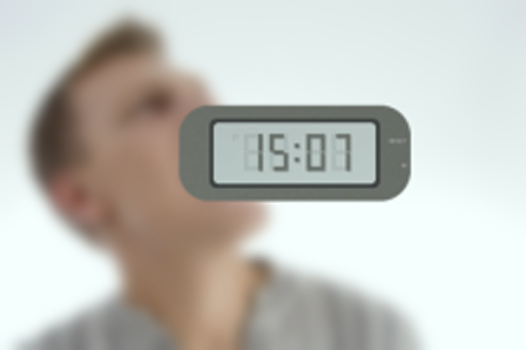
15:07
